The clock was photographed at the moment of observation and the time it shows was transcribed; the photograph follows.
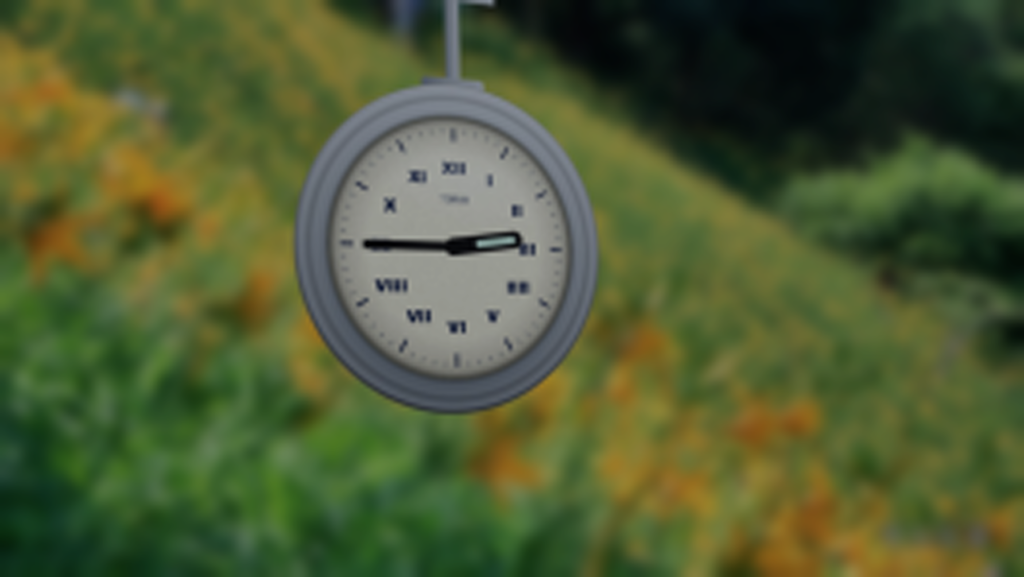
2:45
